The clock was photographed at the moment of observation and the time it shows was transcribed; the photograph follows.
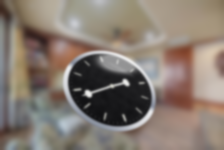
2:43
